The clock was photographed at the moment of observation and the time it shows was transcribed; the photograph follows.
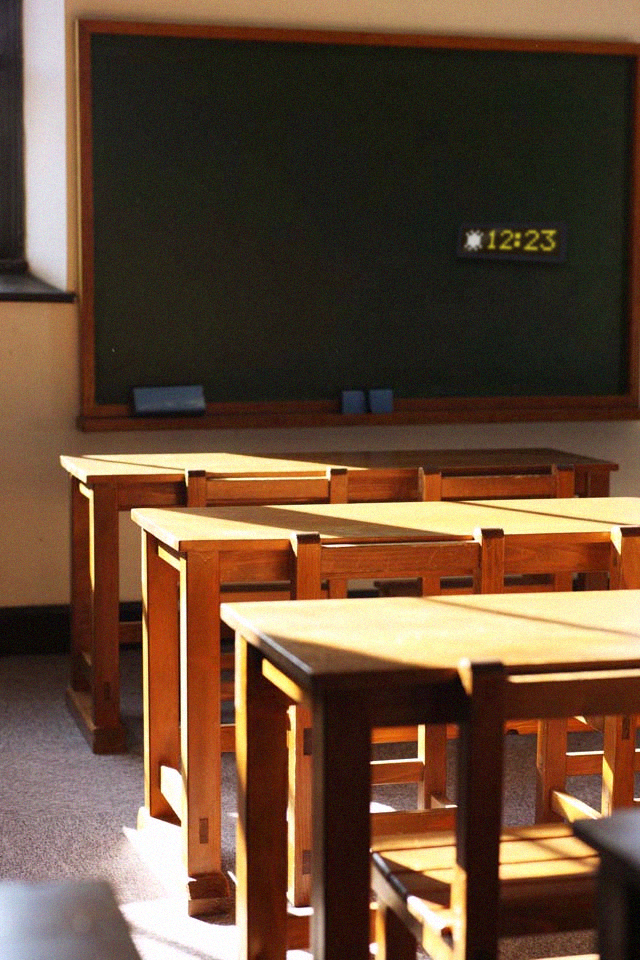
12:23
